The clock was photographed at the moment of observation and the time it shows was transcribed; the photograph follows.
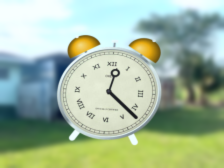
12:22
